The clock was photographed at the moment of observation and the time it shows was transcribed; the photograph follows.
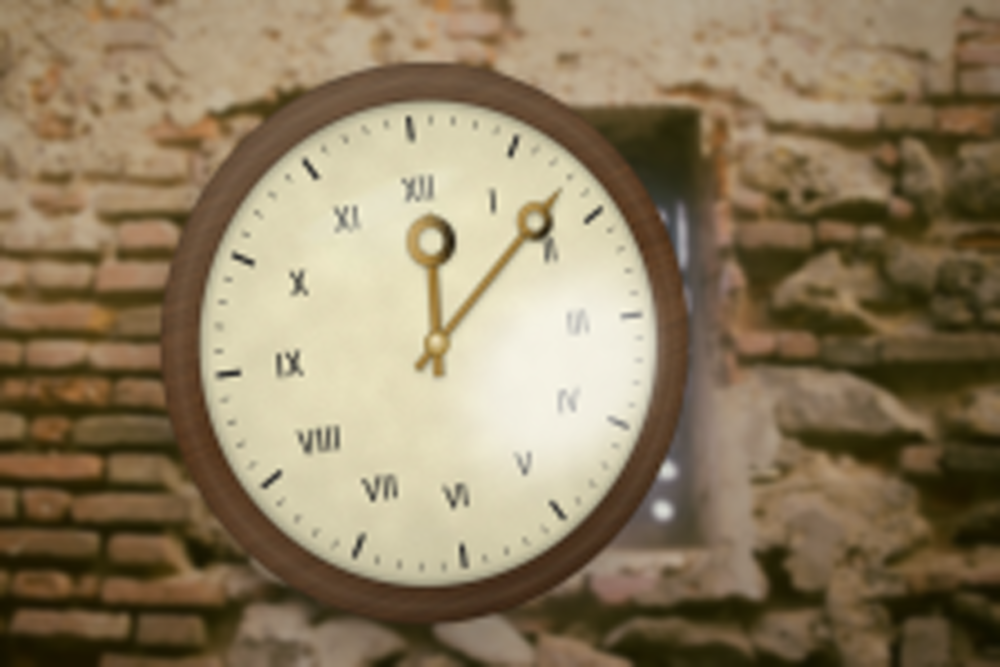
12:08
